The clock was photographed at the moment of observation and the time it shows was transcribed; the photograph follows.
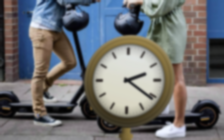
2:21
